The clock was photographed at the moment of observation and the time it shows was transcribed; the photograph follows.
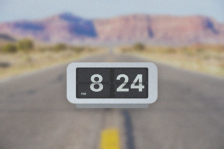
8:24
